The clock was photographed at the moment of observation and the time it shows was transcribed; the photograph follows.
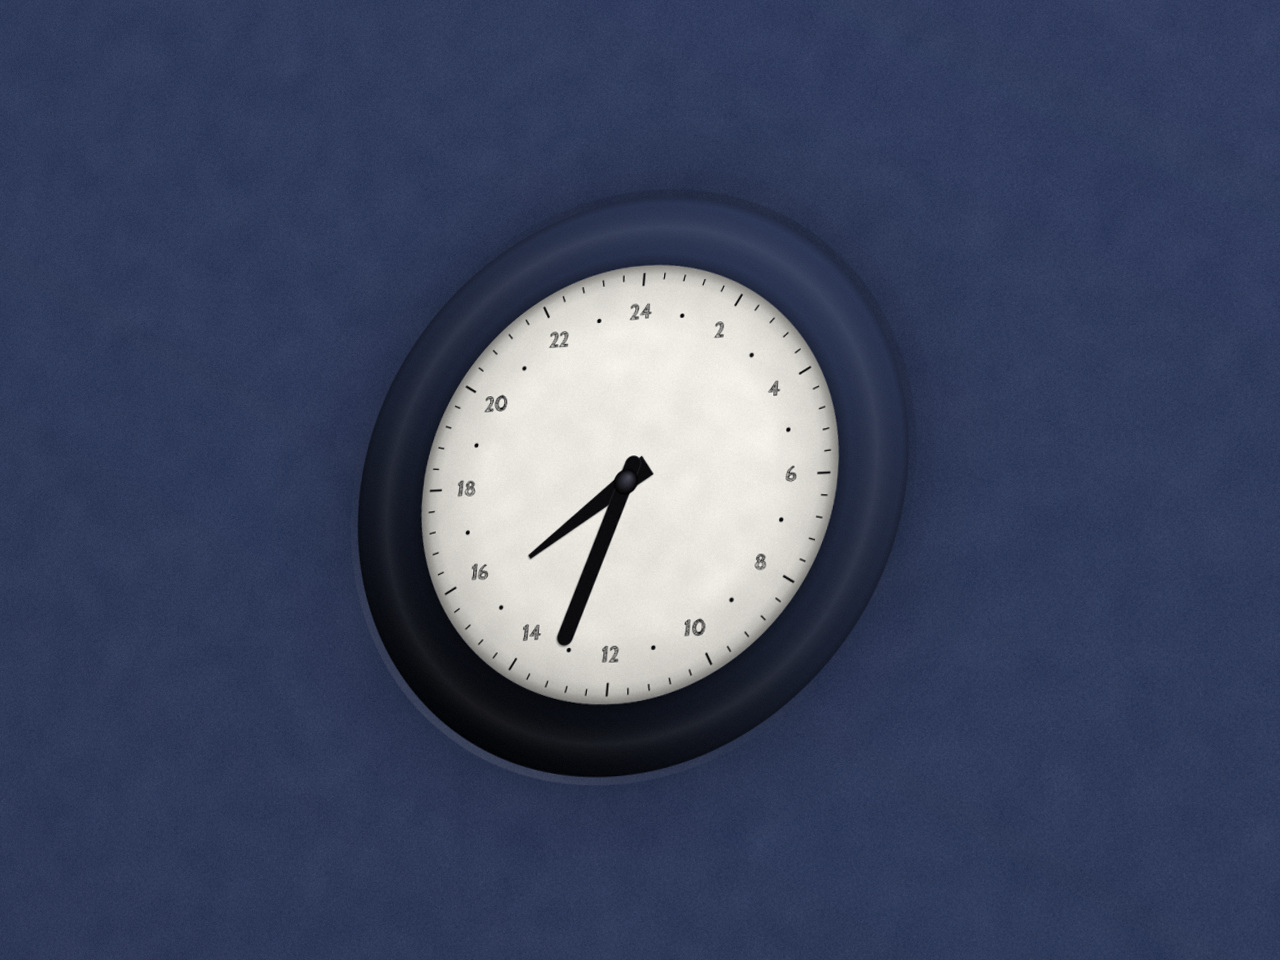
15:33
